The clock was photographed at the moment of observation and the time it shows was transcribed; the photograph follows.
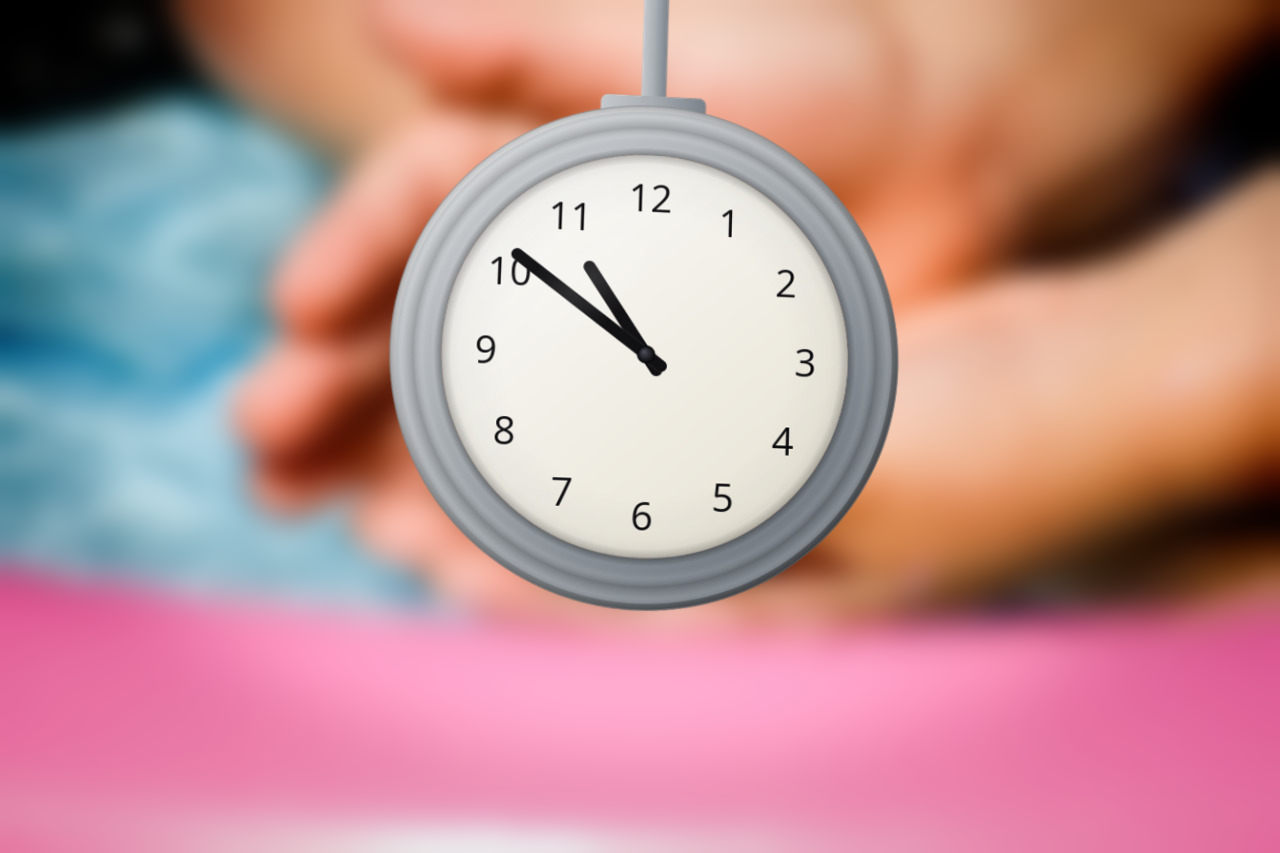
10:51
